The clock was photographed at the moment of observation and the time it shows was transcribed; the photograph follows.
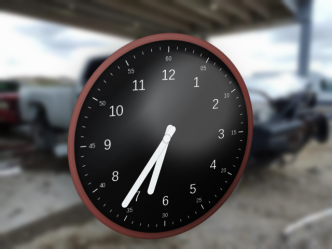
6:36
